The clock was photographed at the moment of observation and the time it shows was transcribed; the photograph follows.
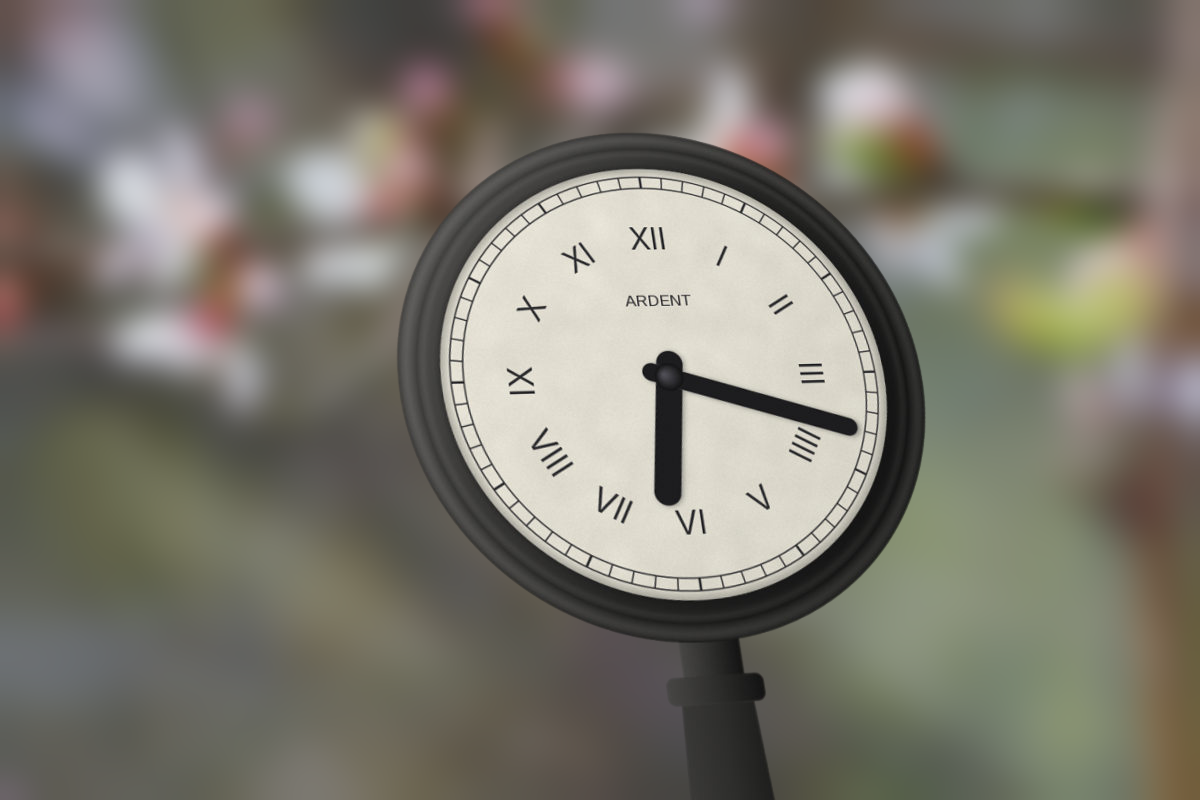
6:18
